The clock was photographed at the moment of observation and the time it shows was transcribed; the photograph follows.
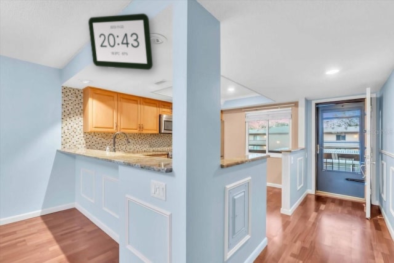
20:43
